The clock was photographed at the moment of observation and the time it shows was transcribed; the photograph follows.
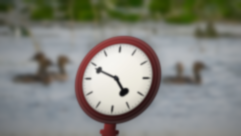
4:49
